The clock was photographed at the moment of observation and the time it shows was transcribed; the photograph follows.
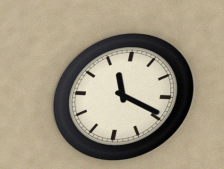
11:19
